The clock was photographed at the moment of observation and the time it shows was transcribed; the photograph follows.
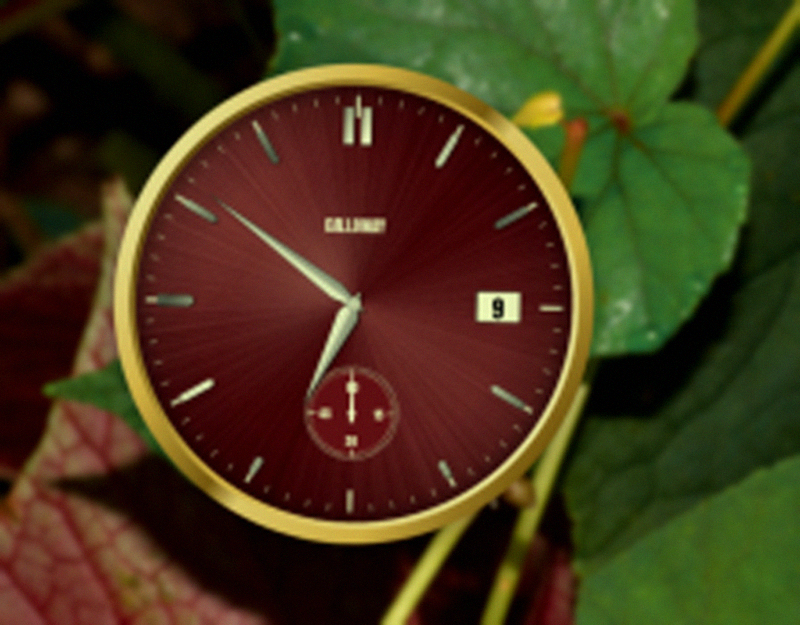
6:51
